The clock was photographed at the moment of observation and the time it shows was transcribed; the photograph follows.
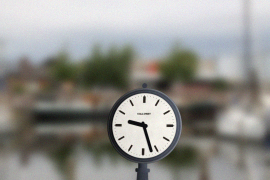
9:27
